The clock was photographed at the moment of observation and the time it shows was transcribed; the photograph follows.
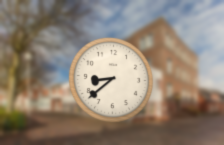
8:38
